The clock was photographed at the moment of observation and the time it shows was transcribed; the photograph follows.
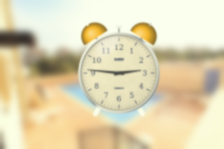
2:46
